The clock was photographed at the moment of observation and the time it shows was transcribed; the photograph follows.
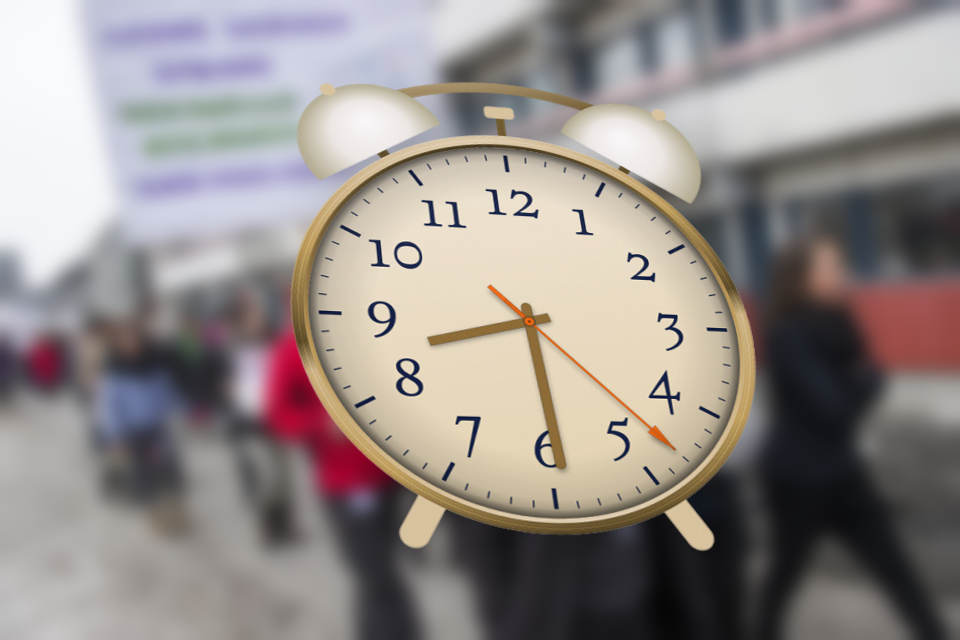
8:29:23
